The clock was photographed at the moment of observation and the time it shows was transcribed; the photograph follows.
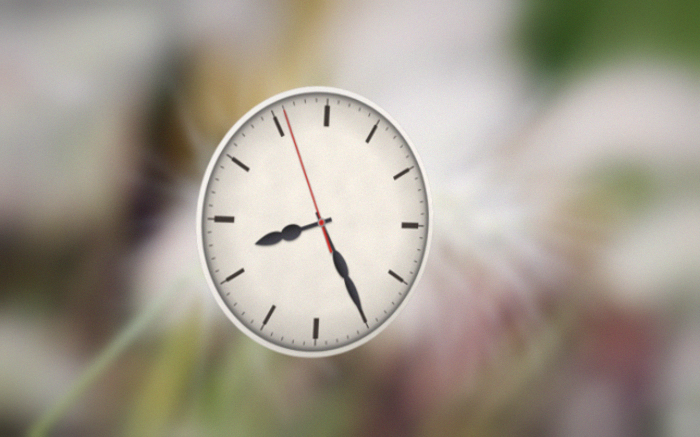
8:24:56
